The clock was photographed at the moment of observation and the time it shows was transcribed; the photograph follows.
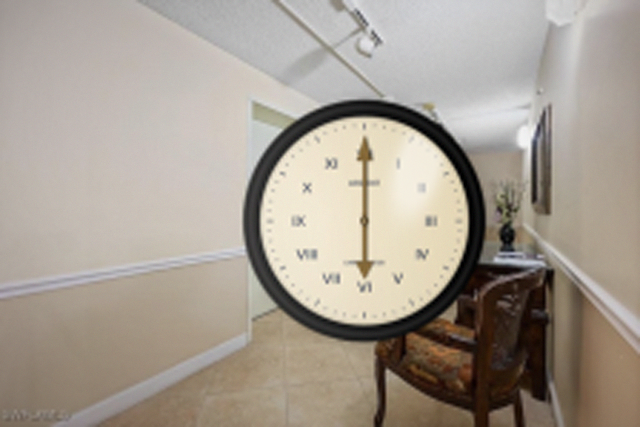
6:00
